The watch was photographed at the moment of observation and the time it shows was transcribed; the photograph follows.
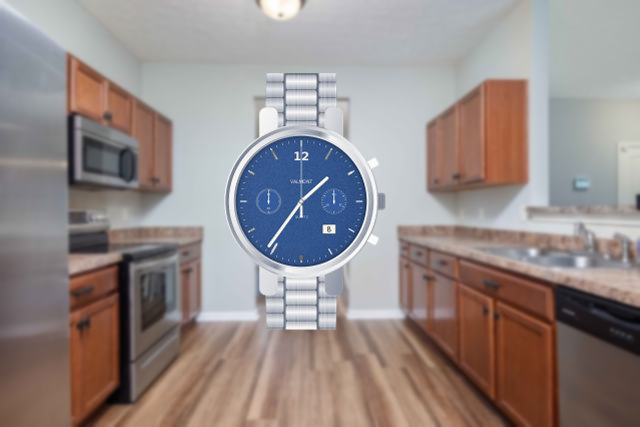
1:36
